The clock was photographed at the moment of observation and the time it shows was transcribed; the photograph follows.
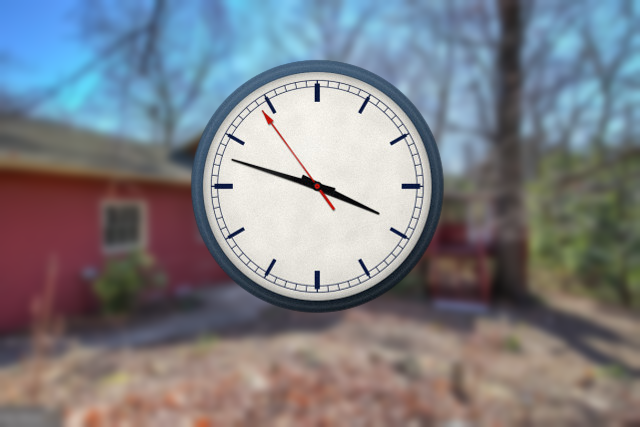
3:47:54
